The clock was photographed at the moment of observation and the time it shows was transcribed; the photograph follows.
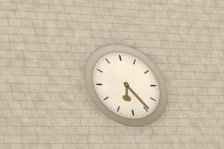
6:24
